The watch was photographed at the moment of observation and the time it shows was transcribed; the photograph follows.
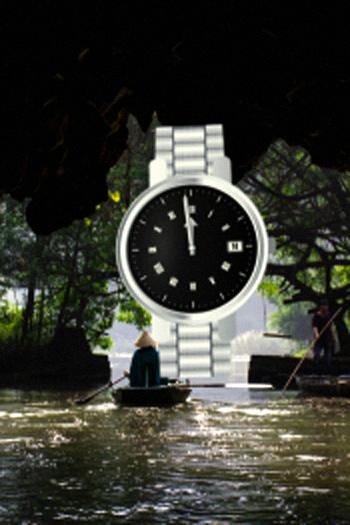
11:59
